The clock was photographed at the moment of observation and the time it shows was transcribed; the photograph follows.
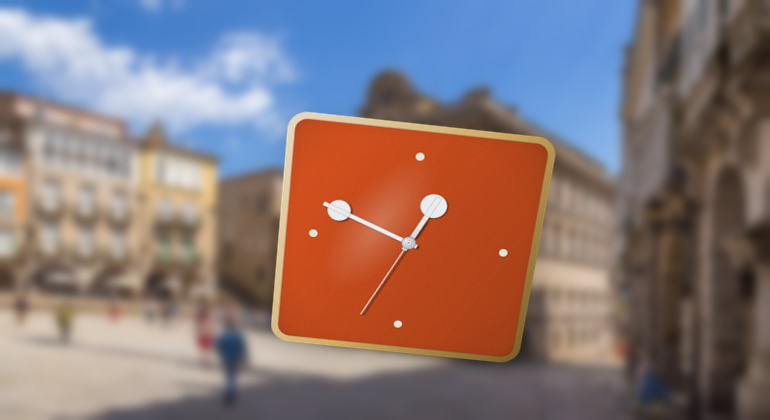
12:48:34
